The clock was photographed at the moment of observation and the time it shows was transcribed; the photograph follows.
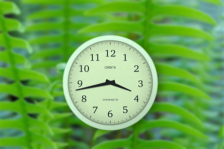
3:43
